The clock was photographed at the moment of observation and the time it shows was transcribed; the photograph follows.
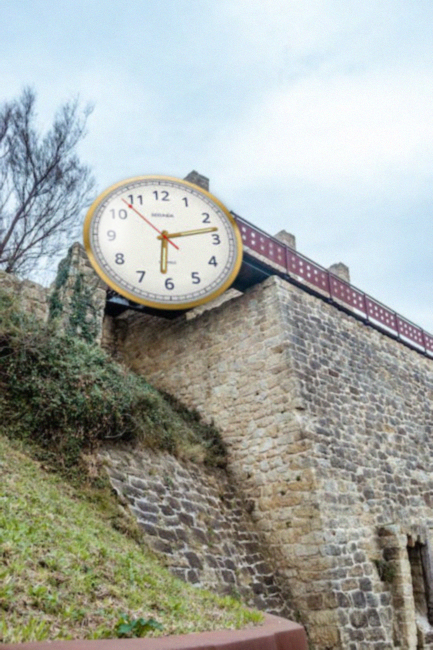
6:12:53
